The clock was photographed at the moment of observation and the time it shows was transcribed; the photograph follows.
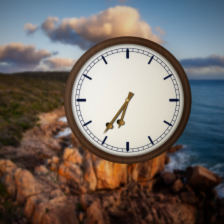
6:36
